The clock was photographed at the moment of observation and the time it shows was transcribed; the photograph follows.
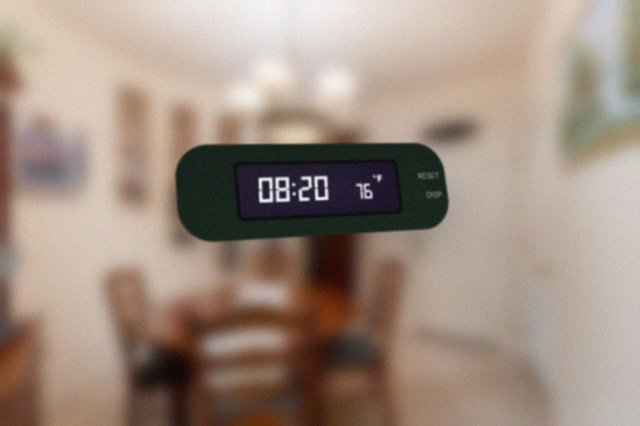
8:20
